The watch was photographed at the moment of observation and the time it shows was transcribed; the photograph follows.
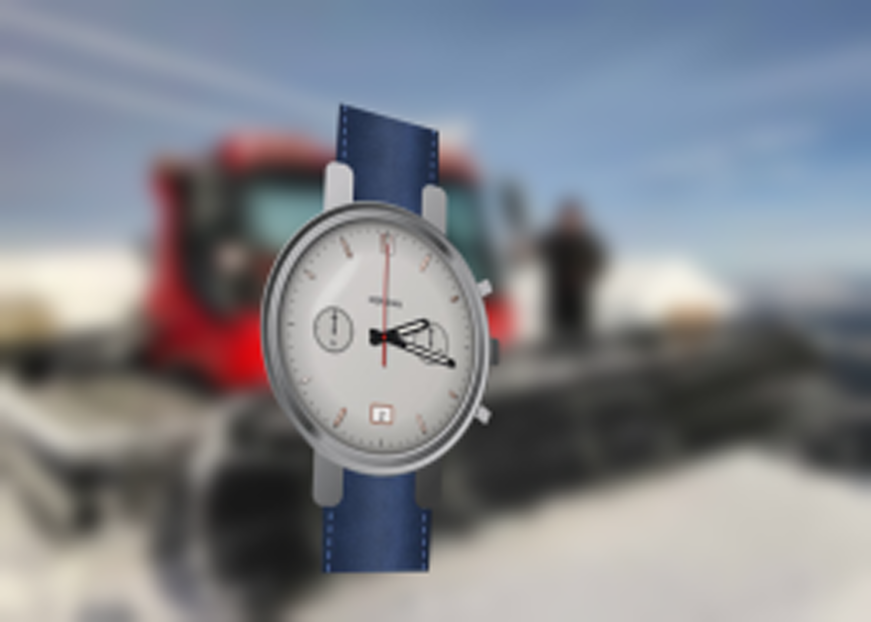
2:17
